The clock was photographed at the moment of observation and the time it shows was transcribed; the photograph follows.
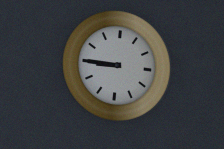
8:45
